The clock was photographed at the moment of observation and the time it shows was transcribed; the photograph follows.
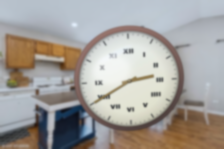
2:40
